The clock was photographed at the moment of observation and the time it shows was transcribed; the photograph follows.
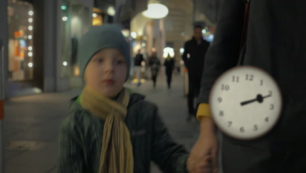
2:11
